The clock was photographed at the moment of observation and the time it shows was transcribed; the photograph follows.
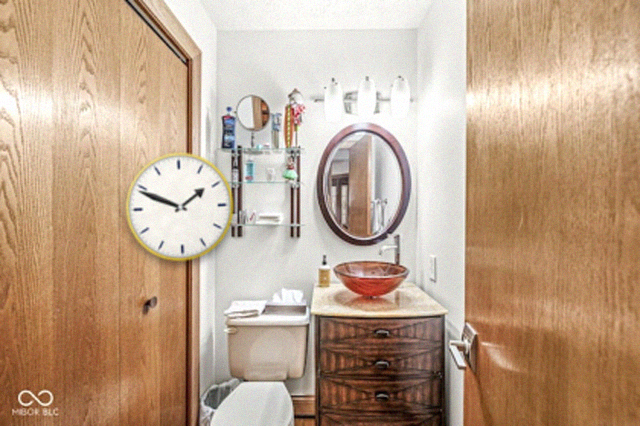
1:49
